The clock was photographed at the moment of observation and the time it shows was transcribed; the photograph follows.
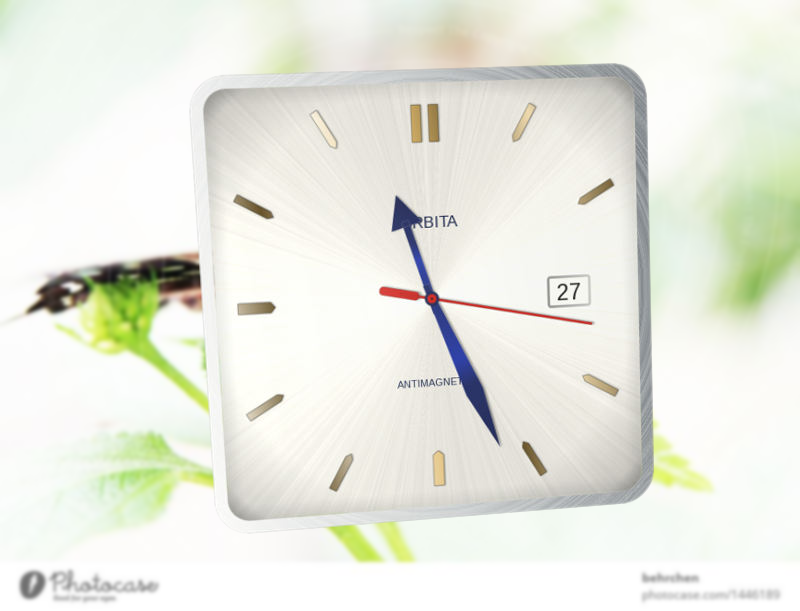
11:26:17
